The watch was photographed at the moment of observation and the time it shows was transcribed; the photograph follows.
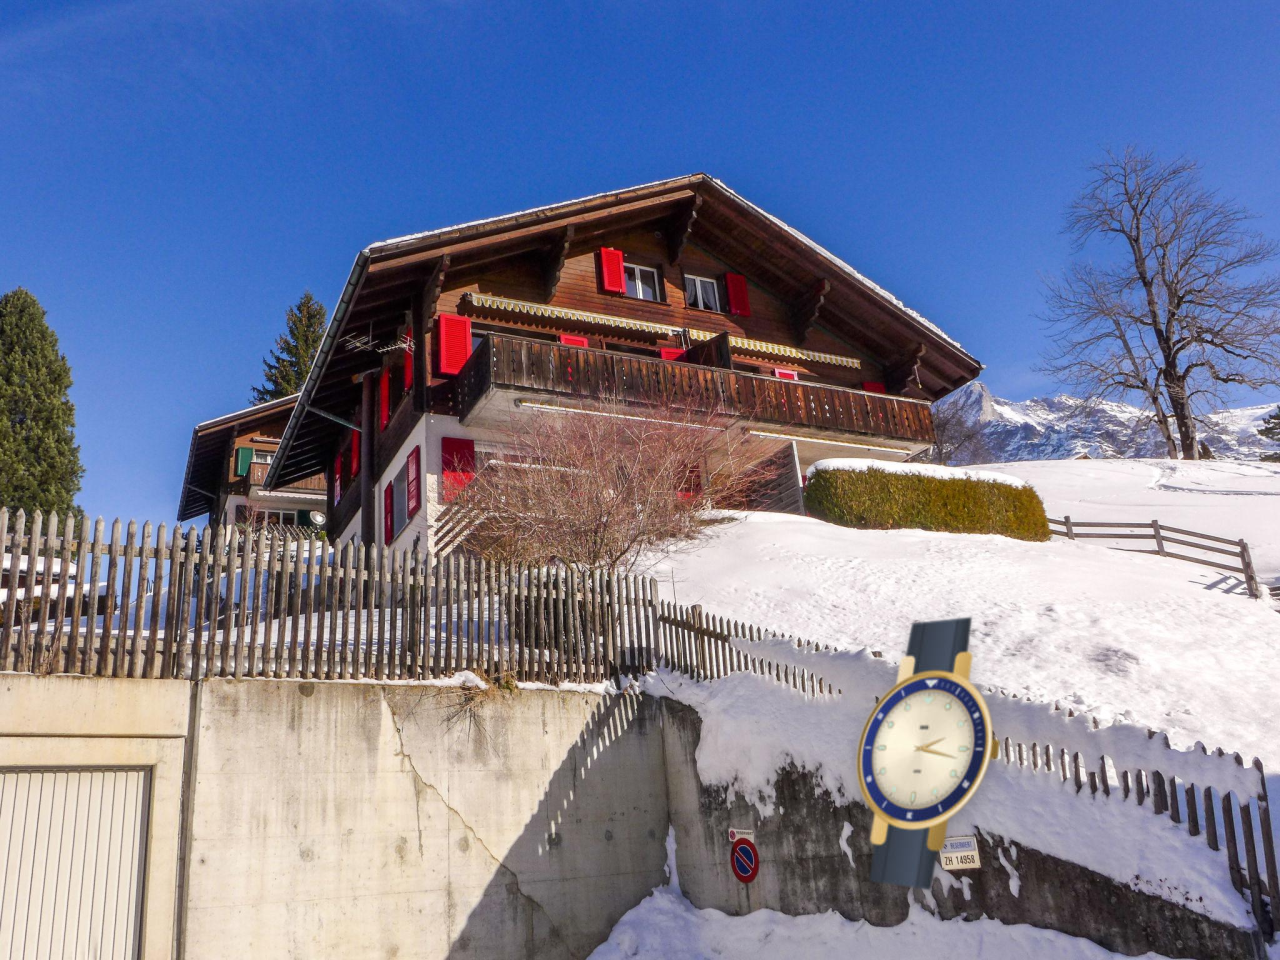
2:17
